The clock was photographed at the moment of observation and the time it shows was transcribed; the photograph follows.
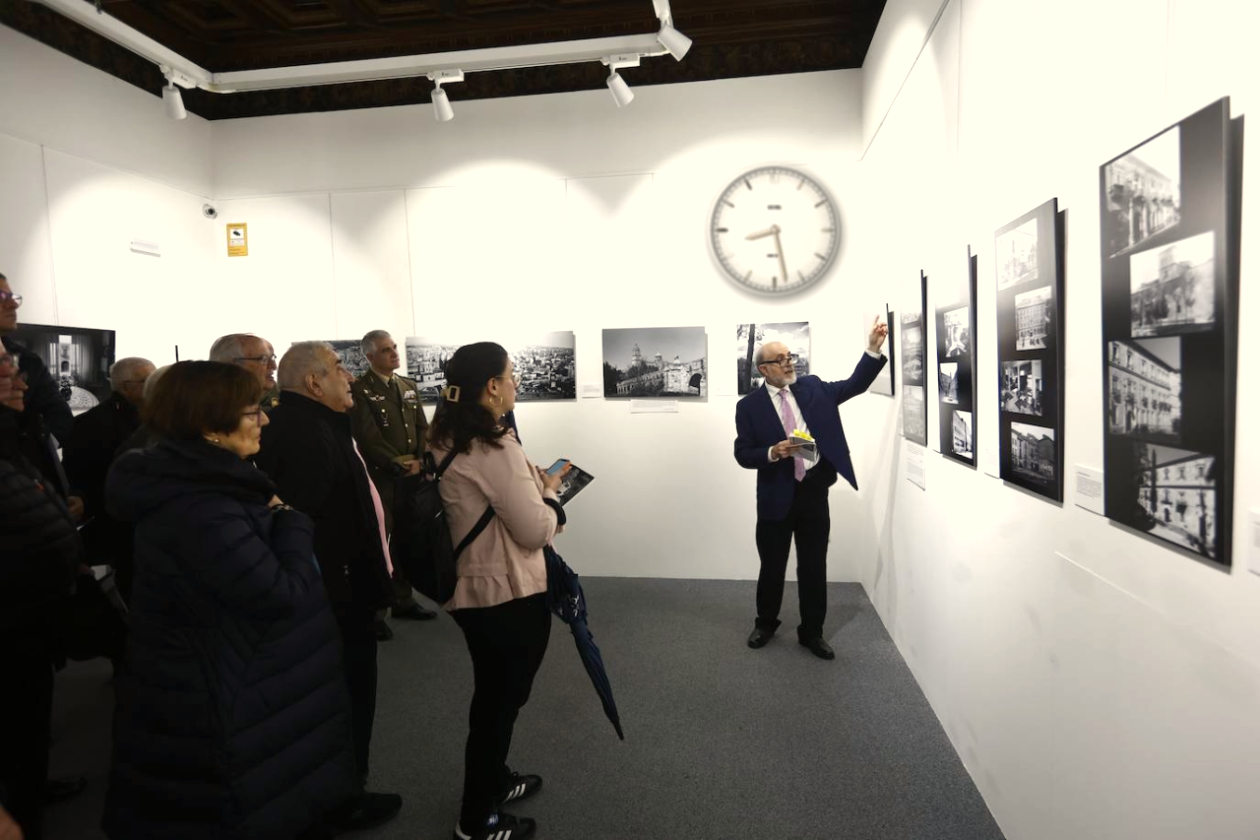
8:28
